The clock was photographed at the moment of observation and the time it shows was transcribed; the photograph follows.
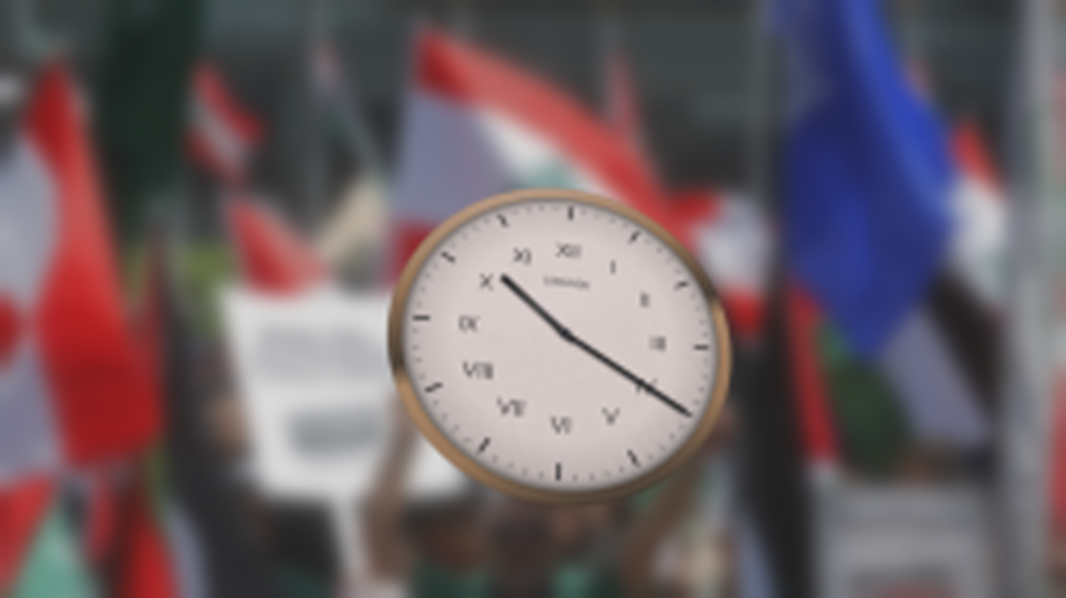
10:20
